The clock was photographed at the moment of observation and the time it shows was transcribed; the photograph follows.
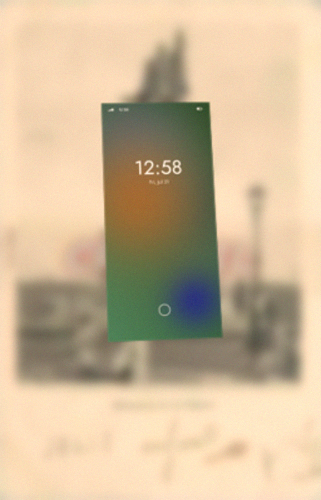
12:58
